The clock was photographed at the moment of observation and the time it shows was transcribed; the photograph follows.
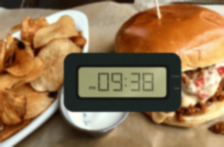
9:38
